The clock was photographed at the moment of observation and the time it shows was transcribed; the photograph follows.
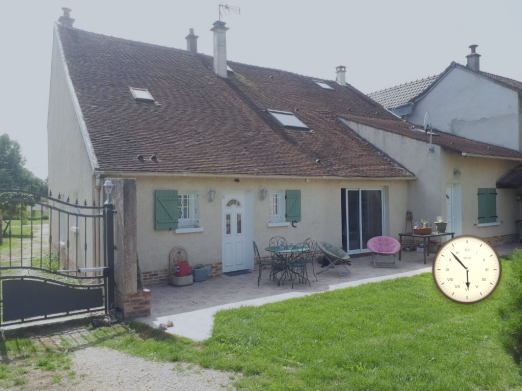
5:53
